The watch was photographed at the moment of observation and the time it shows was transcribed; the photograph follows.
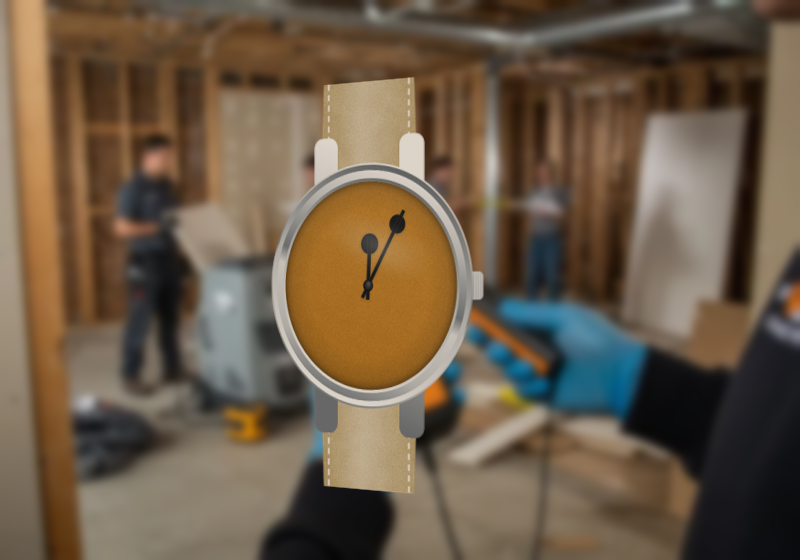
12:05
